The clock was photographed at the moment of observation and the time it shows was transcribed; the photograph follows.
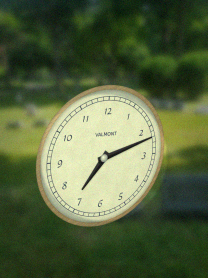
7:12
